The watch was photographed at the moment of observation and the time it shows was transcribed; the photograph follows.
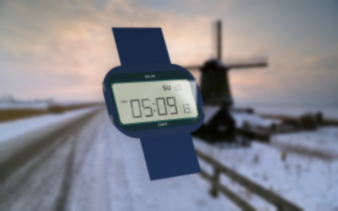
5:09
